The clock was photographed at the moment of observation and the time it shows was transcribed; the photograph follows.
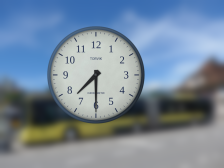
7:30
